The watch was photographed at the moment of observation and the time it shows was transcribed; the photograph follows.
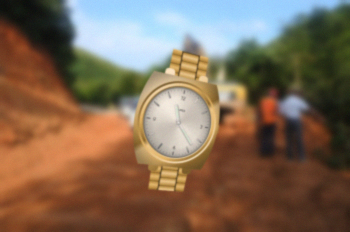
11:23
